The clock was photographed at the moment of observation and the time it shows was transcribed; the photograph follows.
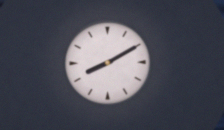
8:10
